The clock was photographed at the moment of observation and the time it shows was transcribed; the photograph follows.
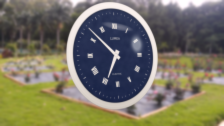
6:52
